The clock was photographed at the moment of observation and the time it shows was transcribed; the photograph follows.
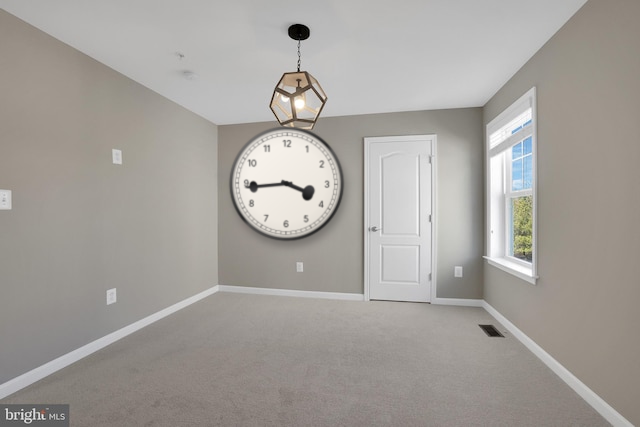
3:44
